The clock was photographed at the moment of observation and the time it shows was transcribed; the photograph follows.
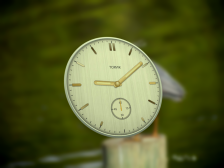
9:09
